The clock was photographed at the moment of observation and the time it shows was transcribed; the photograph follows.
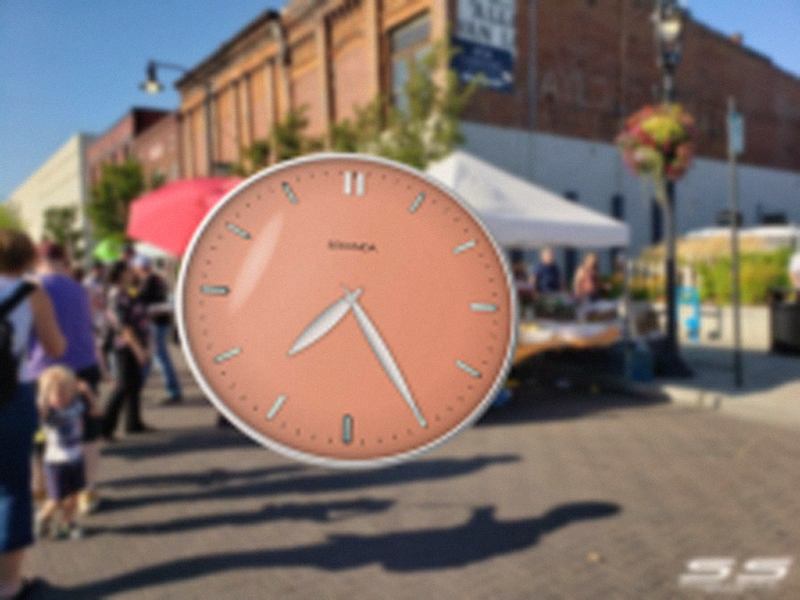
7:25
